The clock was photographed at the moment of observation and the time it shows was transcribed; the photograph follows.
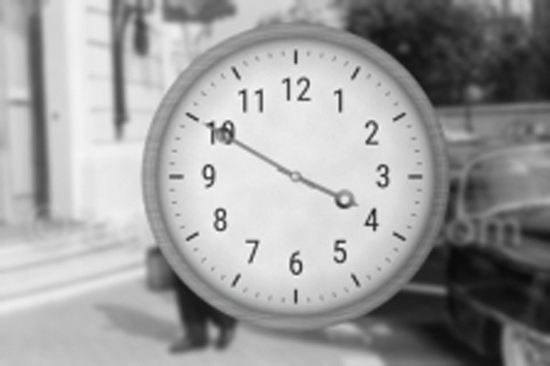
3:50
